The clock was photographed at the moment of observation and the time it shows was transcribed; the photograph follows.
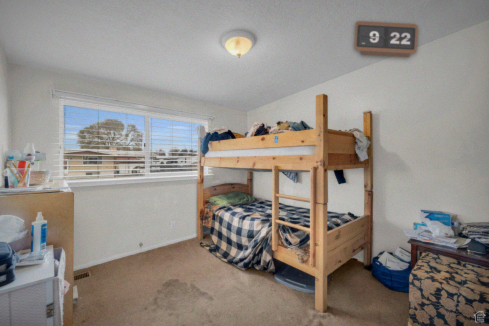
9:22
